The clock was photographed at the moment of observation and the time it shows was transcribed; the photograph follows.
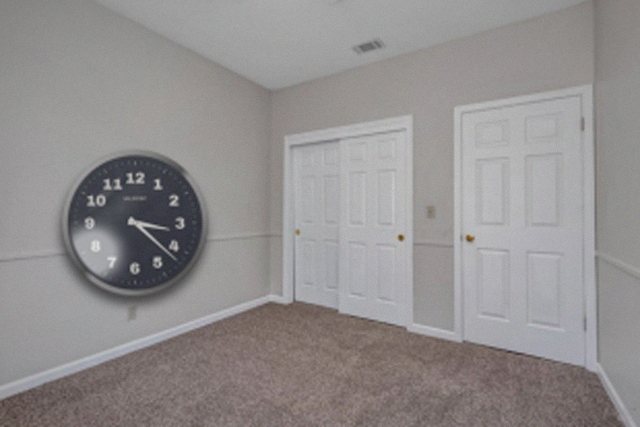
3:22
